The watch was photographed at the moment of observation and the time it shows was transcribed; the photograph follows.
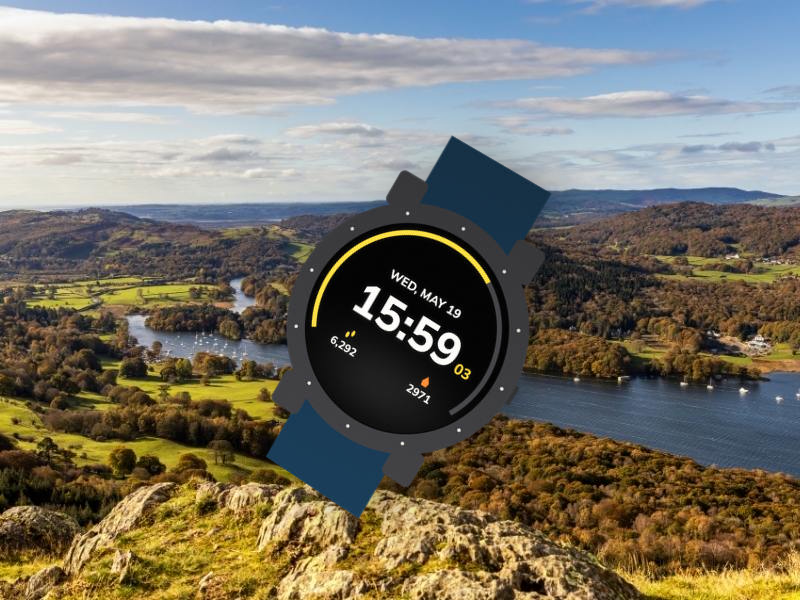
15:59:03
